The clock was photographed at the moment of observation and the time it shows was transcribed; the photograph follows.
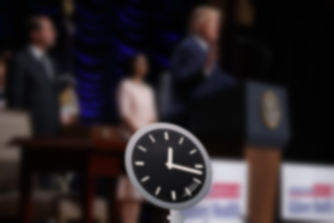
12:17
